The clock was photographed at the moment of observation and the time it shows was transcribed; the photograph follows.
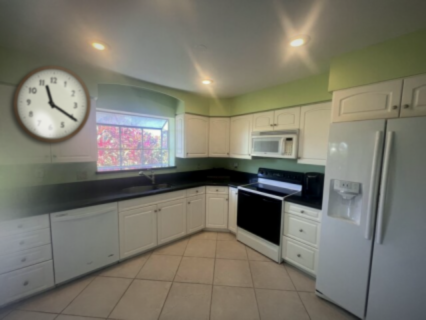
11:20
